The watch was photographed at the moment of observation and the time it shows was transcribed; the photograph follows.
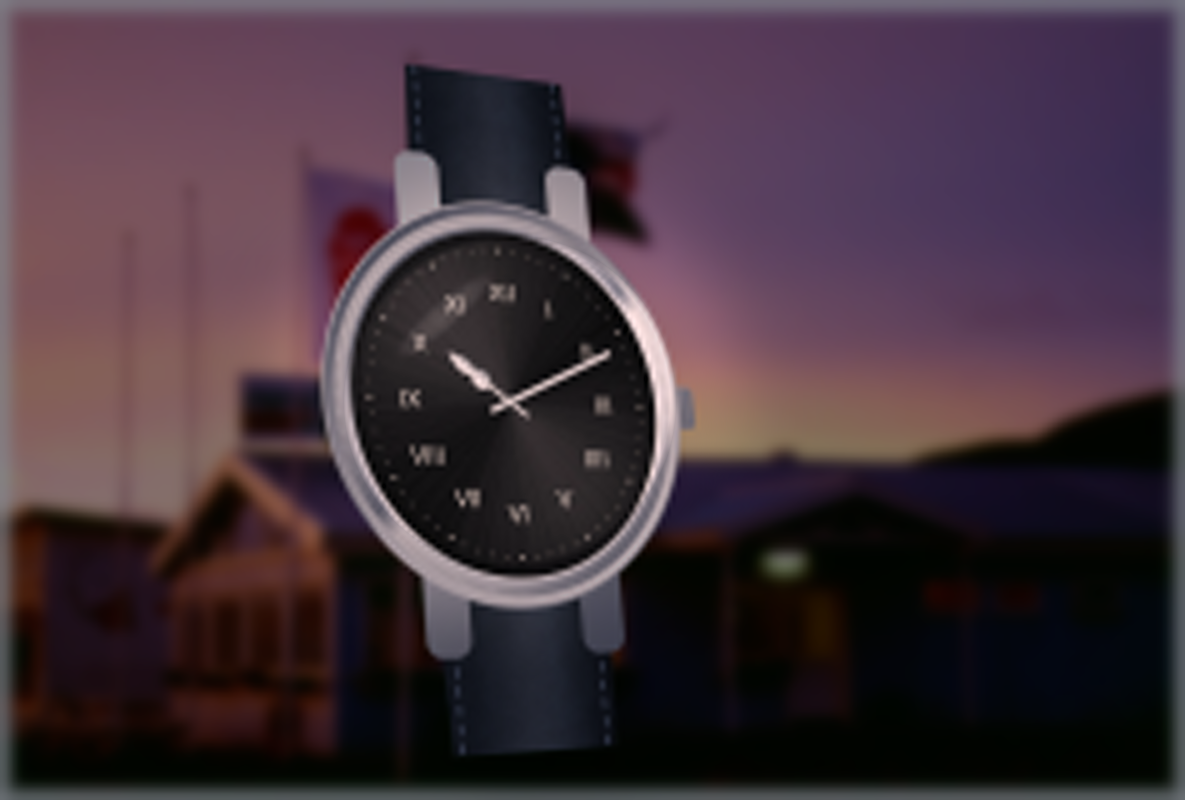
10:11
